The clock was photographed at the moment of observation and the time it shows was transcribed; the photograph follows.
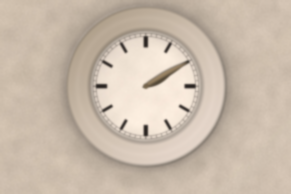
2:10
